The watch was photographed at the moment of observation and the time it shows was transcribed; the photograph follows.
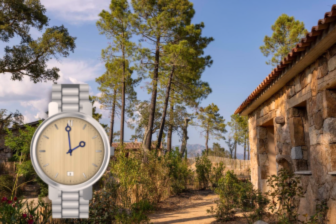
1:59
